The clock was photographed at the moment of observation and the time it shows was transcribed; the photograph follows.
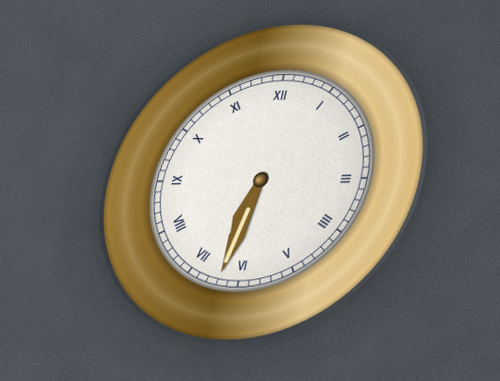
6:32
